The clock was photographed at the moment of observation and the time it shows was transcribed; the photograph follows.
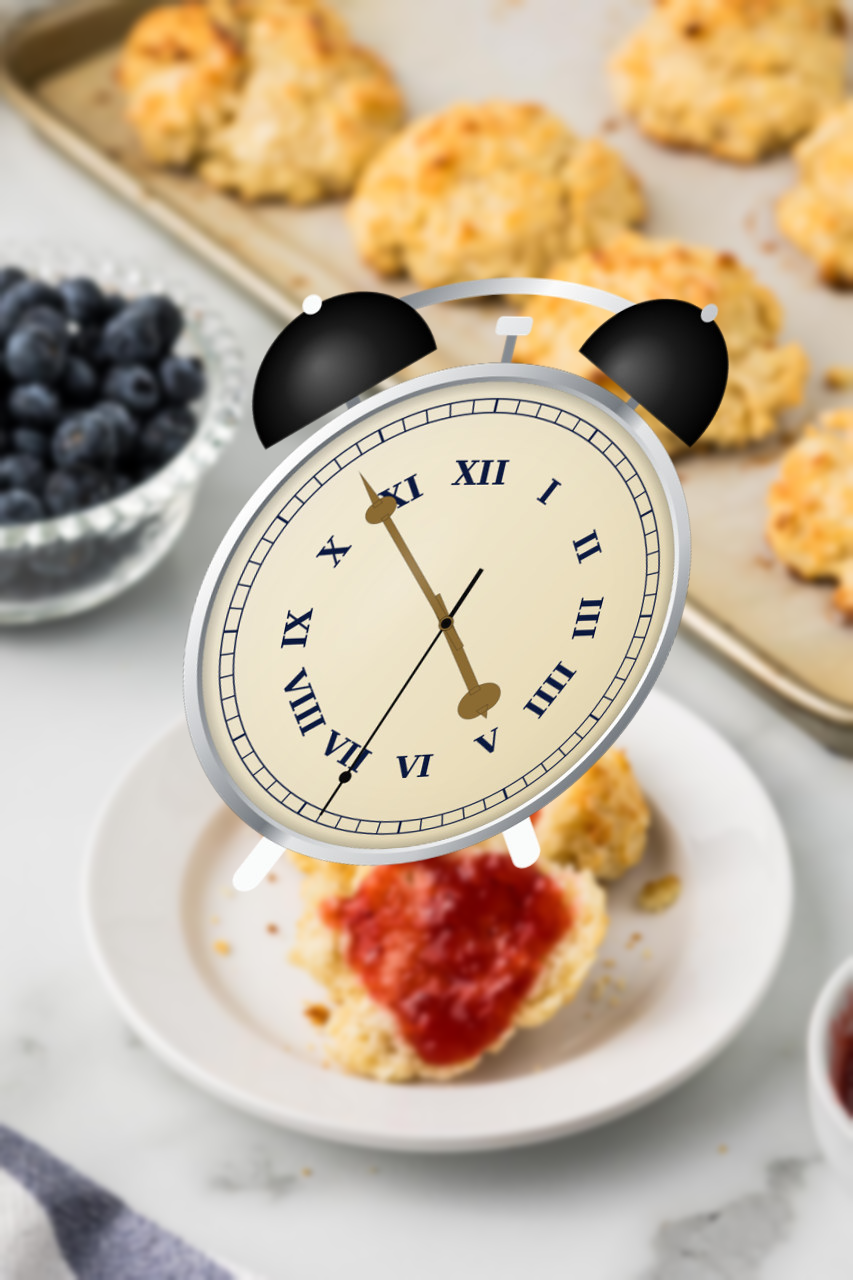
4:53:34
